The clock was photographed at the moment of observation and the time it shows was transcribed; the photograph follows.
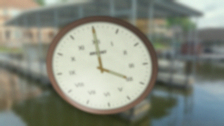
4:00
